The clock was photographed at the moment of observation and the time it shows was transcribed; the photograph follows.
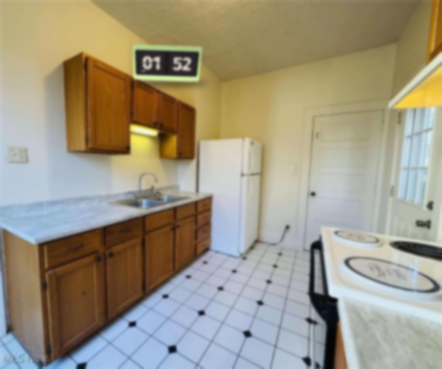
1:52
